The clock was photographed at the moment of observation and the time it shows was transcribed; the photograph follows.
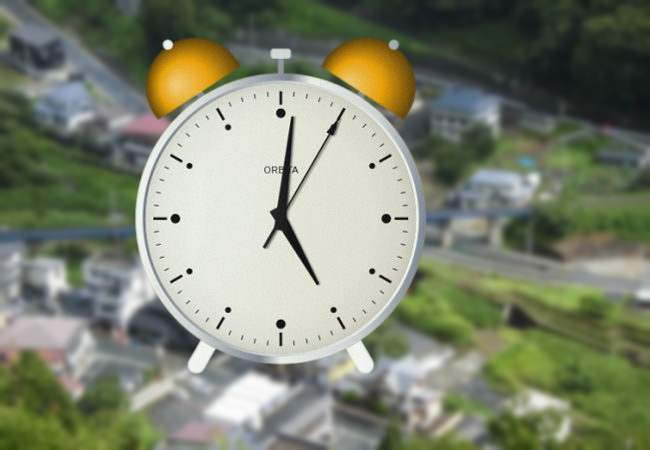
5:01:05
